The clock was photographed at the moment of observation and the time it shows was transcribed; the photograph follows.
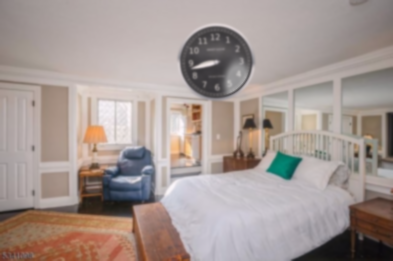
8:43
